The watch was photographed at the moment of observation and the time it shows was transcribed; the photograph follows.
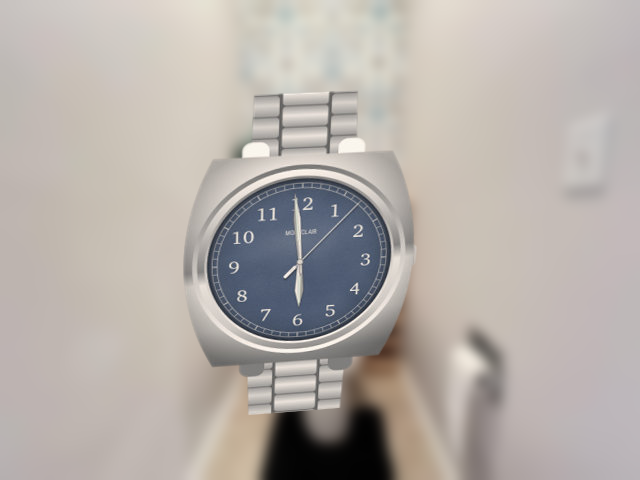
5:59:07
